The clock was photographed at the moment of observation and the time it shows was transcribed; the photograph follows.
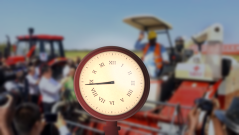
8:44
